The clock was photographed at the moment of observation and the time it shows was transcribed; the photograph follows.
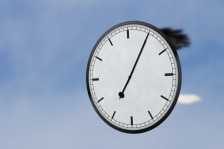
7:05
